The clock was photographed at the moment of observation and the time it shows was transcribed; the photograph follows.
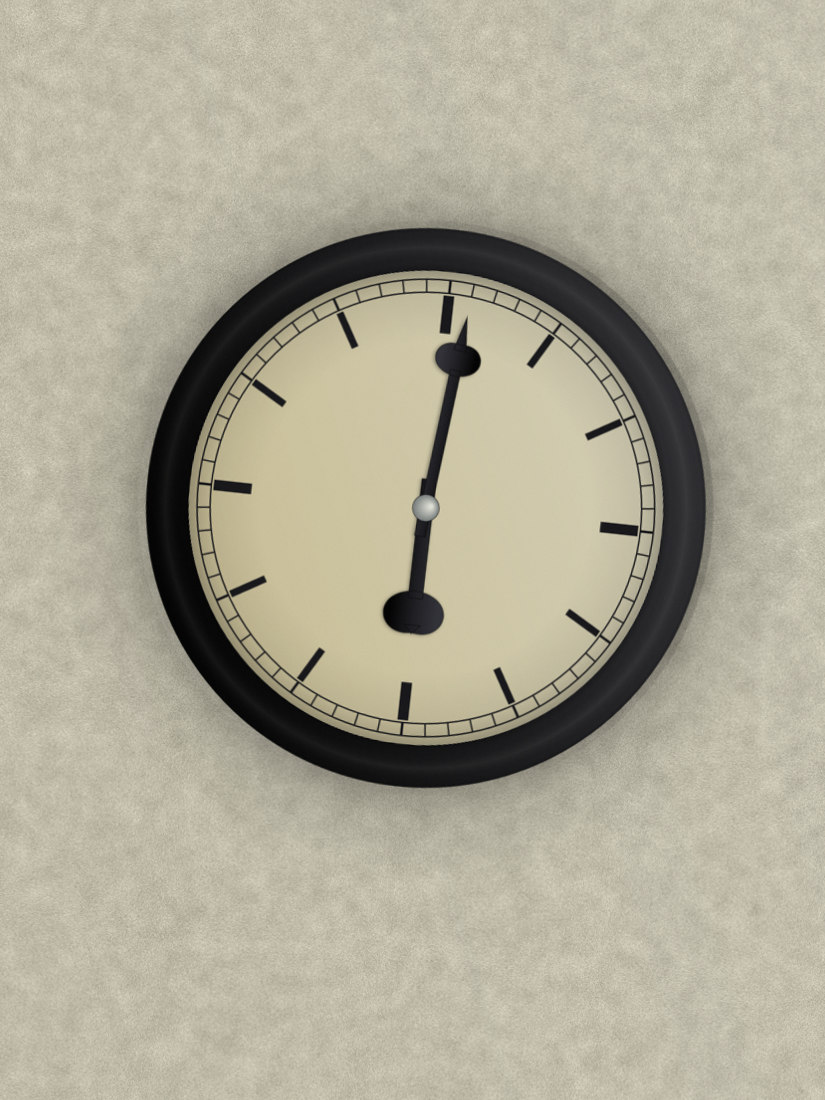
6:01
